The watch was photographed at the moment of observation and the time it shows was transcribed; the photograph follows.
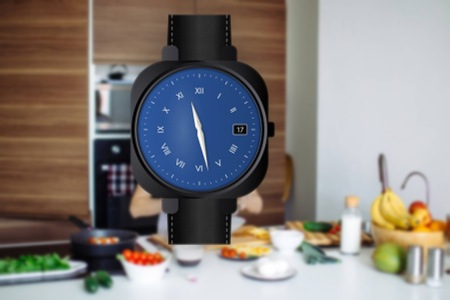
11:28
